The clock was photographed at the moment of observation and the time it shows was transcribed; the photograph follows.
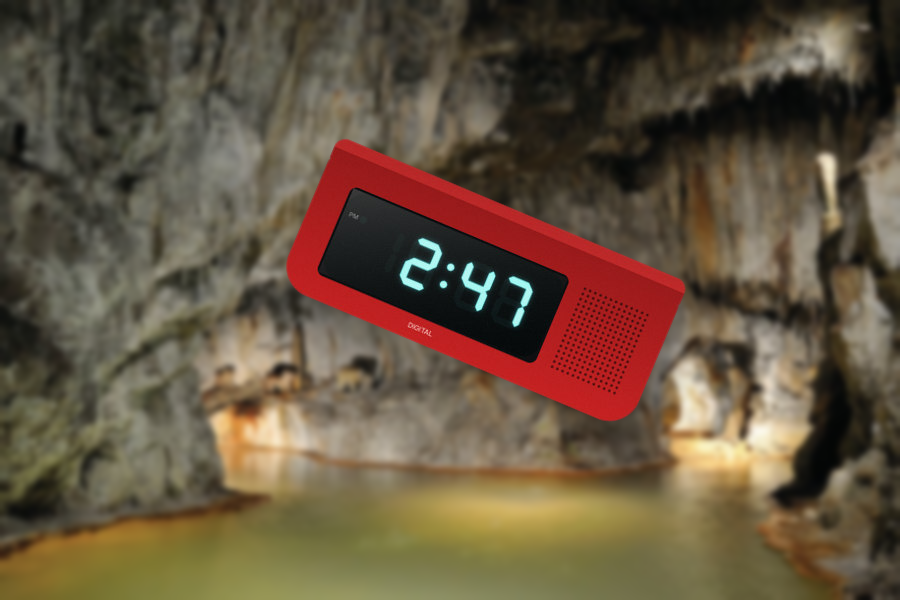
2:47
